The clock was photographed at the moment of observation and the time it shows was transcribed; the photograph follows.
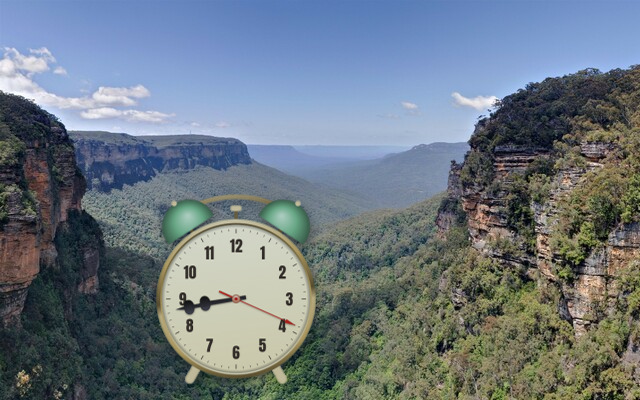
8:43:19
